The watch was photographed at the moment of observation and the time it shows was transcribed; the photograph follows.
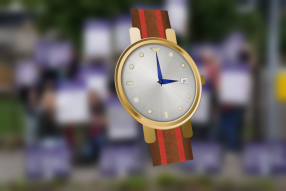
3:00
